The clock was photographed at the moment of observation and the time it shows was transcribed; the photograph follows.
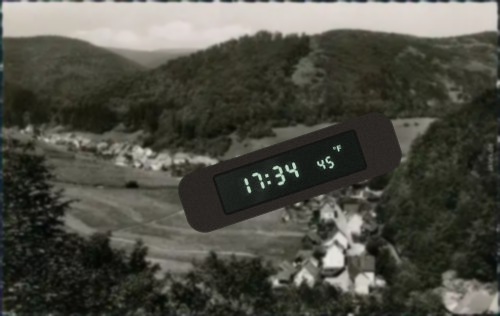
17:34
